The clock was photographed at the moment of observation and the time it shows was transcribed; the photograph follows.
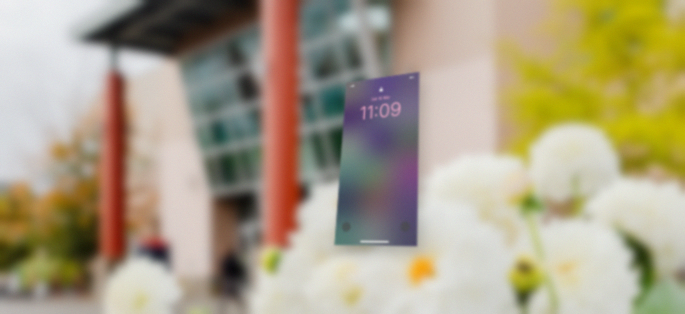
11:09
